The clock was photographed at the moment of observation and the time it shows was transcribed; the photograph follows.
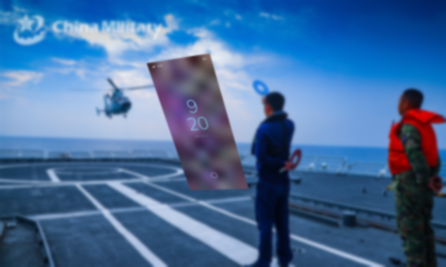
9:20
